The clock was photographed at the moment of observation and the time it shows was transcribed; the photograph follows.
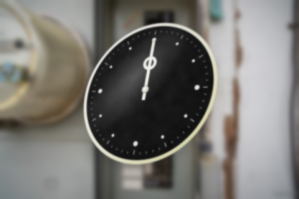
12:00
